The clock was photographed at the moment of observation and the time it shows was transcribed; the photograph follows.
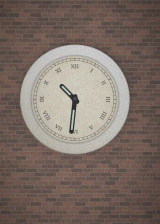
10:31
